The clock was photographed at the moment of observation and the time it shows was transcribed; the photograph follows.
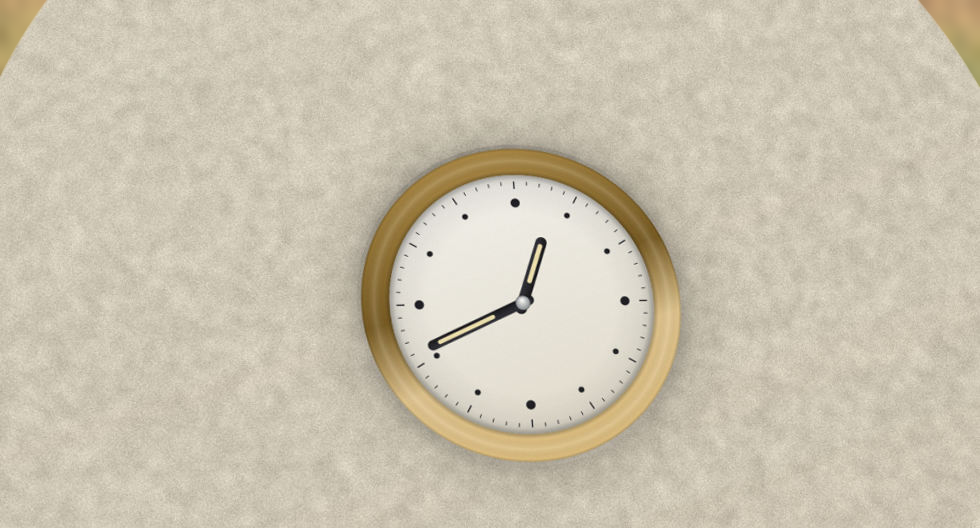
12:41
